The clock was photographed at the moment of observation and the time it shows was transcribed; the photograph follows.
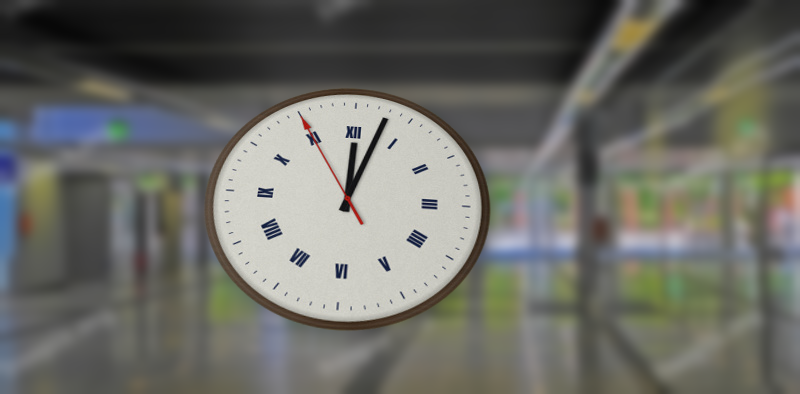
12:02:55
